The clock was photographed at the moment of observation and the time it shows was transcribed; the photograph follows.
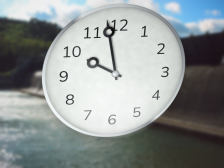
9:58
